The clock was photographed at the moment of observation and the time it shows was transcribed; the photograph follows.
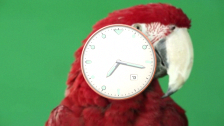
7:17
